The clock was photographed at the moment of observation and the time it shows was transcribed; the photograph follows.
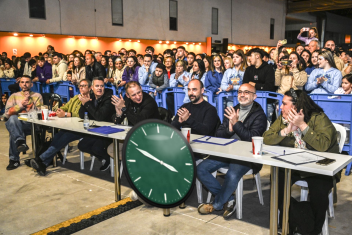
3:49
